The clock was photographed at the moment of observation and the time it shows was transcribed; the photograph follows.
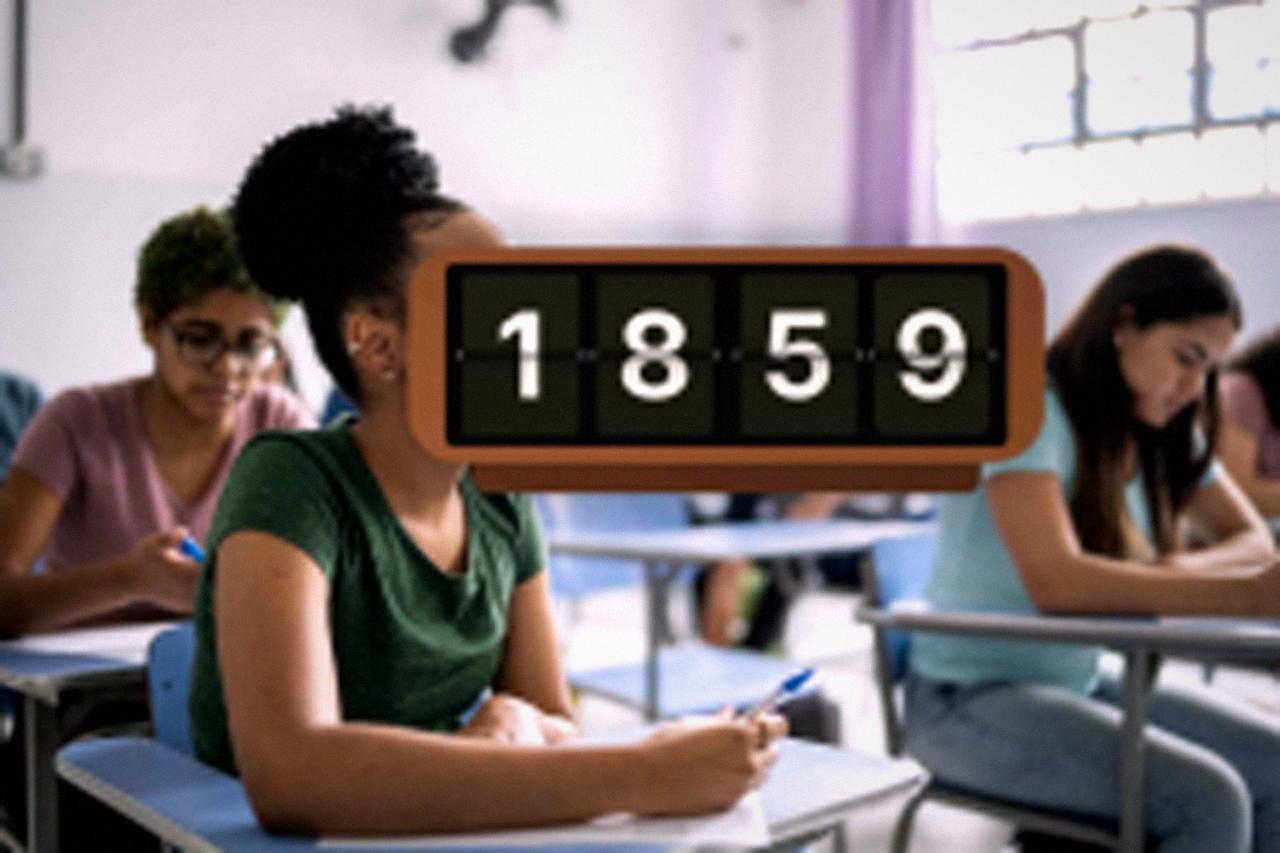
18:59
